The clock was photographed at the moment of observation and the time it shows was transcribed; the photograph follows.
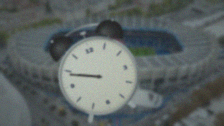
9:49
